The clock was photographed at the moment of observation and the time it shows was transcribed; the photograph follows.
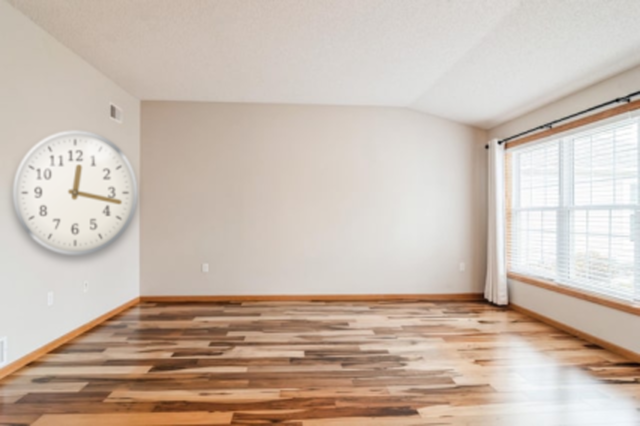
12:17
